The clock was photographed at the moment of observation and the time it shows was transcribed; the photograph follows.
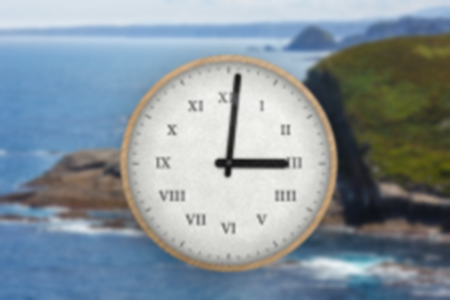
3:01
